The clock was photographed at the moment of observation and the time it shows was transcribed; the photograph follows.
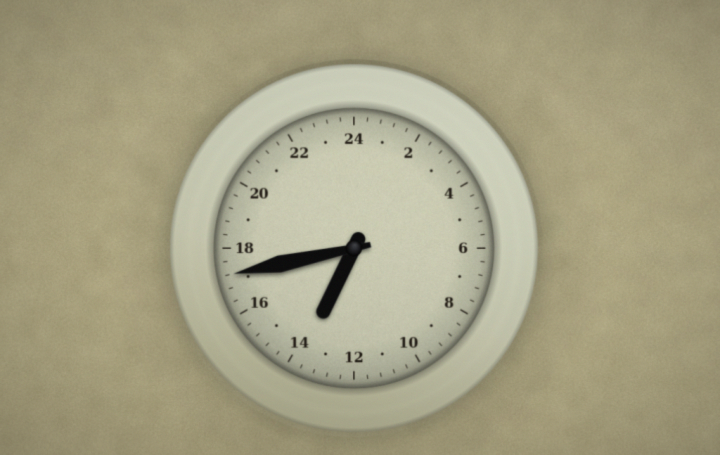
13:43
